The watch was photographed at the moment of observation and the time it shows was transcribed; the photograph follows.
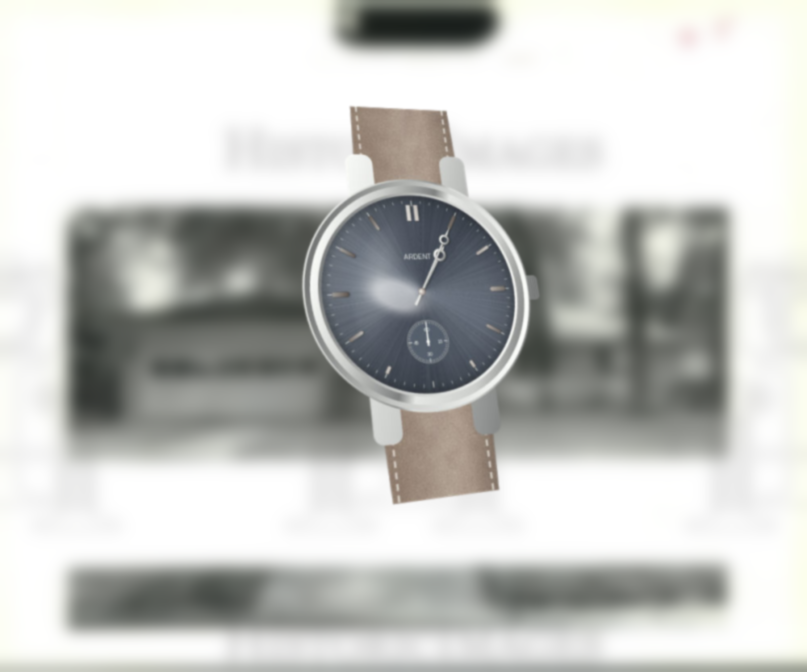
1:05
